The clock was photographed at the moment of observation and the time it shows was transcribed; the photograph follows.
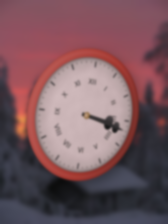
3:17
